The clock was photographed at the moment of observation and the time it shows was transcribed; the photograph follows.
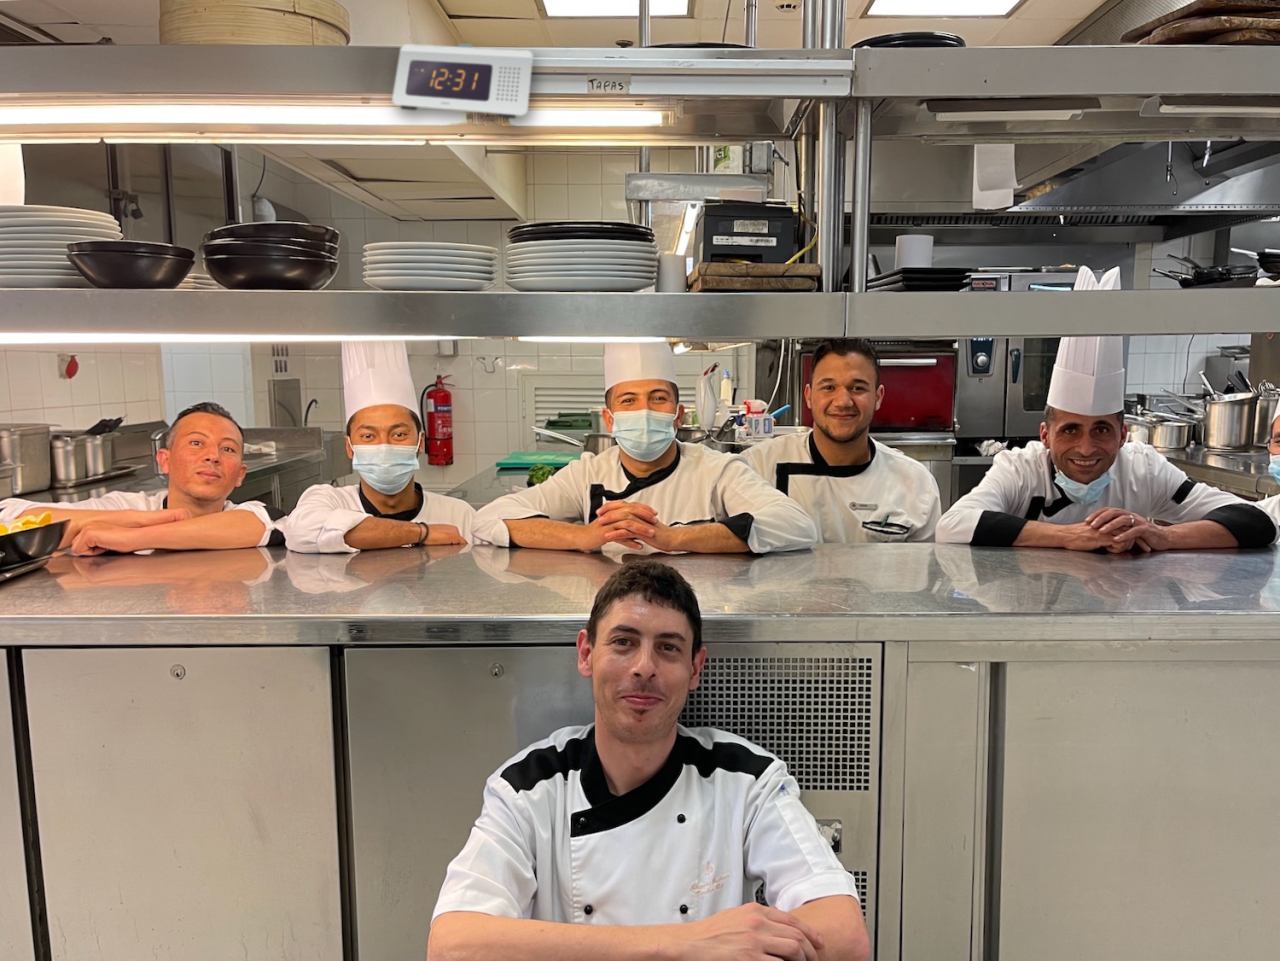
12:31
